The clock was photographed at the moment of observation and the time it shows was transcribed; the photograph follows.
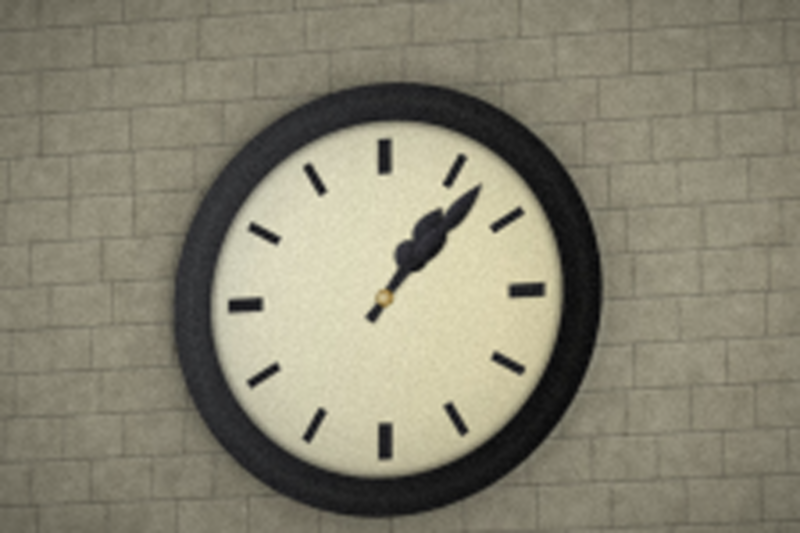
1:07
